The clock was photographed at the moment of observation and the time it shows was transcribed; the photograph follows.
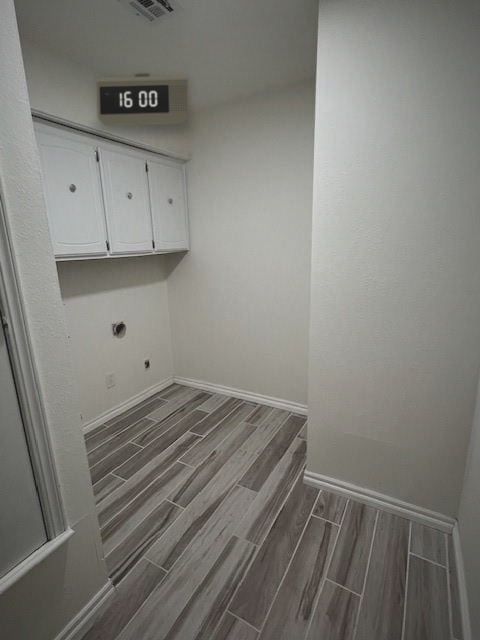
16:00
